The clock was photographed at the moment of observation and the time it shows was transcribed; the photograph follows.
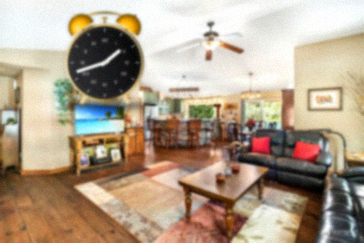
1:42
